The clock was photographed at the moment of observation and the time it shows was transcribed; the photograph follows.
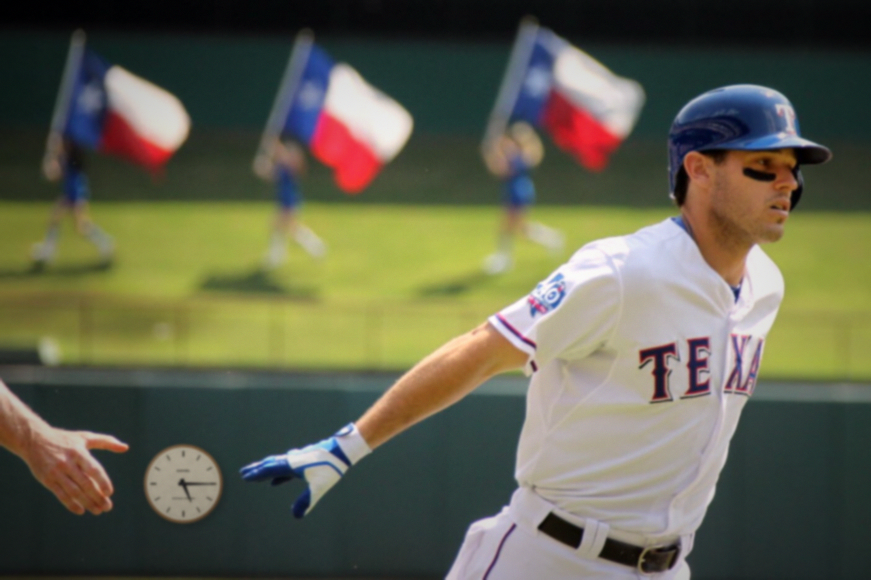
5:15
